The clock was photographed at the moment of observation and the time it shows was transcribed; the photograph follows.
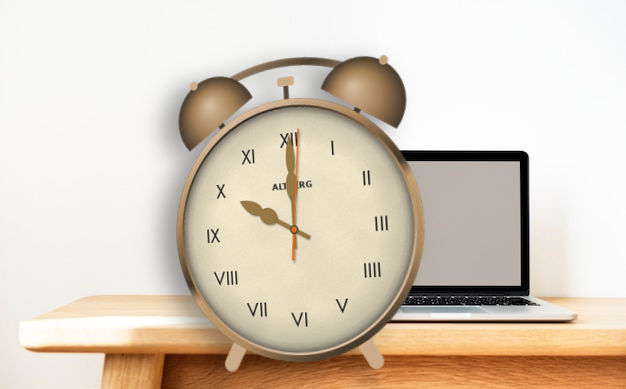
10:00:01
